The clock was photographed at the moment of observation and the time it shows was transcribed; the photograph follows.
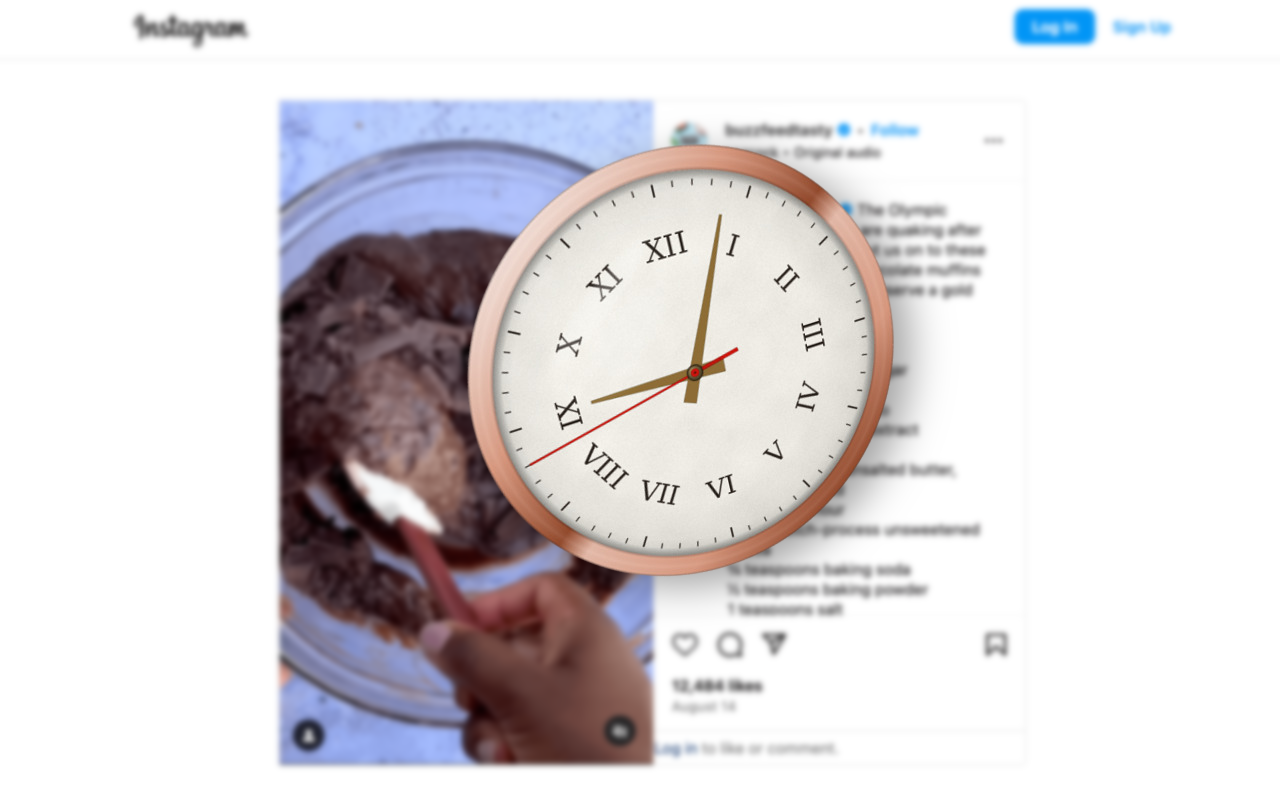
9:03:43
